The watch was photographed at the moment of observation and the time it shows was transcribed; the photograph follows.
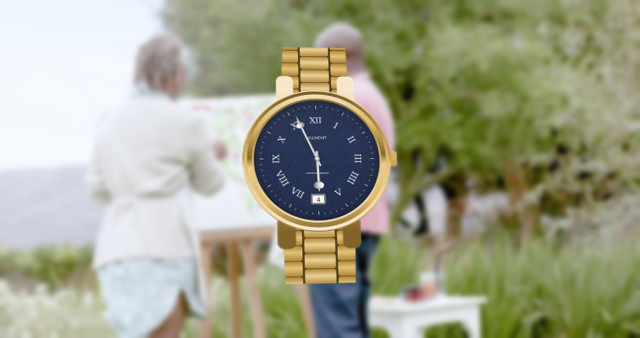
5:56
